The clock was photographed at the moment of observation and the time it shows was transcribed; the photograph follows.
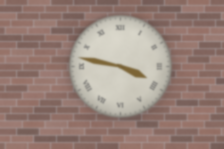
3:47
